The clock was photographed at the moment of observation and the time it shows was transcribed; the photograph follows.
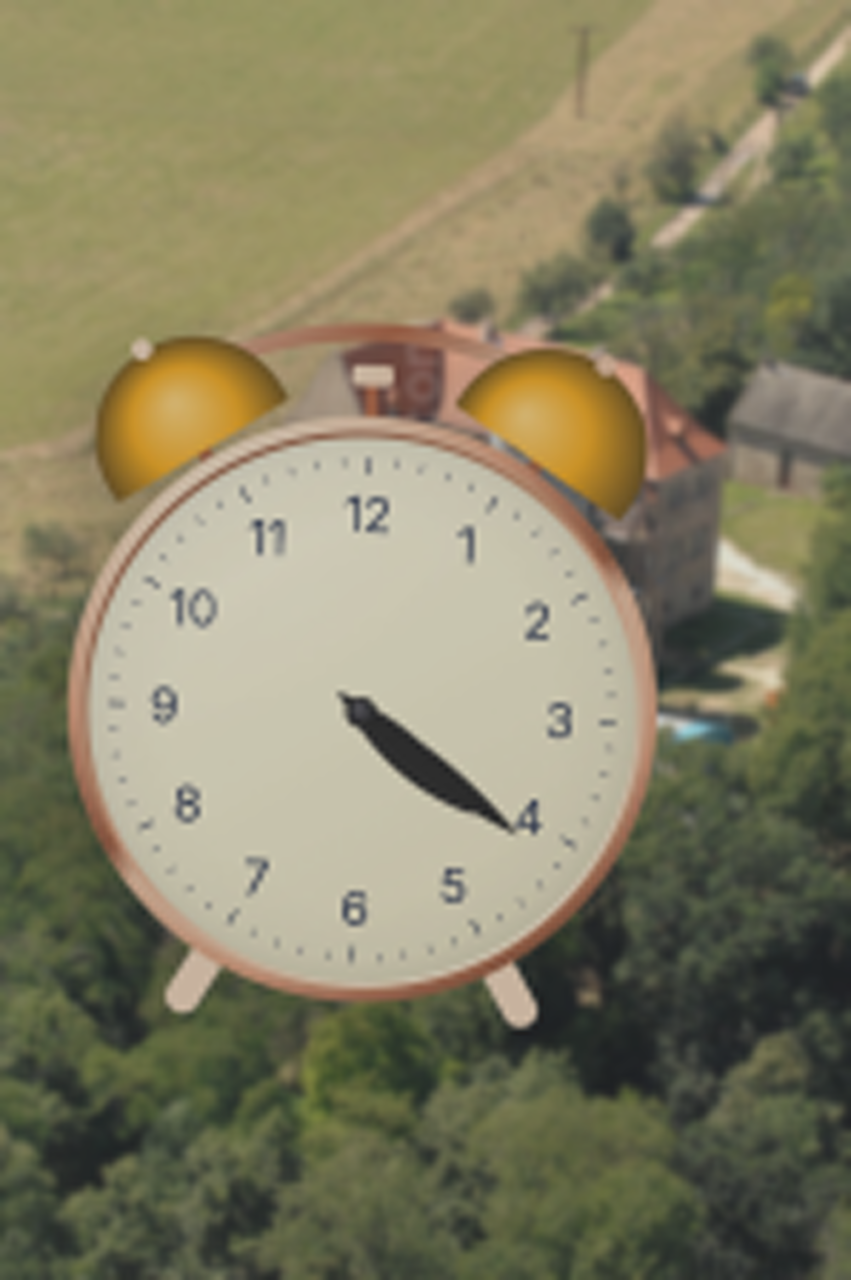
4:21
